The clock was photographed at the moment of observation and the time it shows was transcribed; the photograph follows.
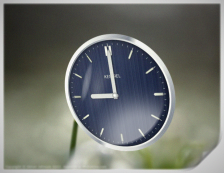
9:00
